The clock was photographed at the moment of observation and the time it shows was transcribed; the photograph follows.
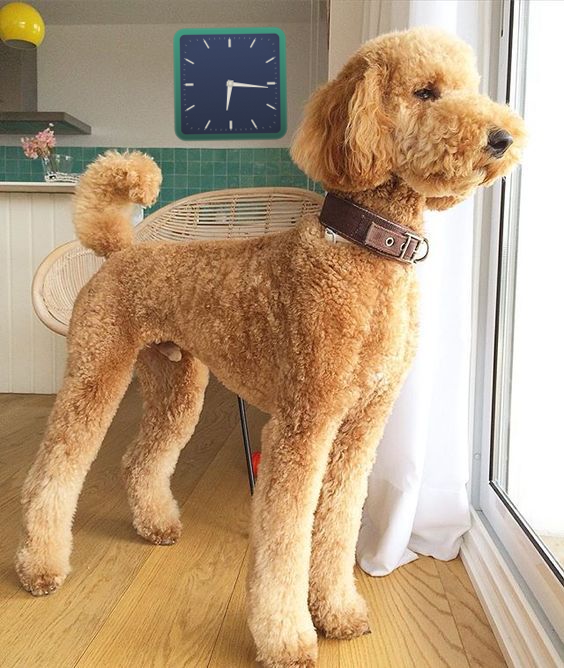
6:16
